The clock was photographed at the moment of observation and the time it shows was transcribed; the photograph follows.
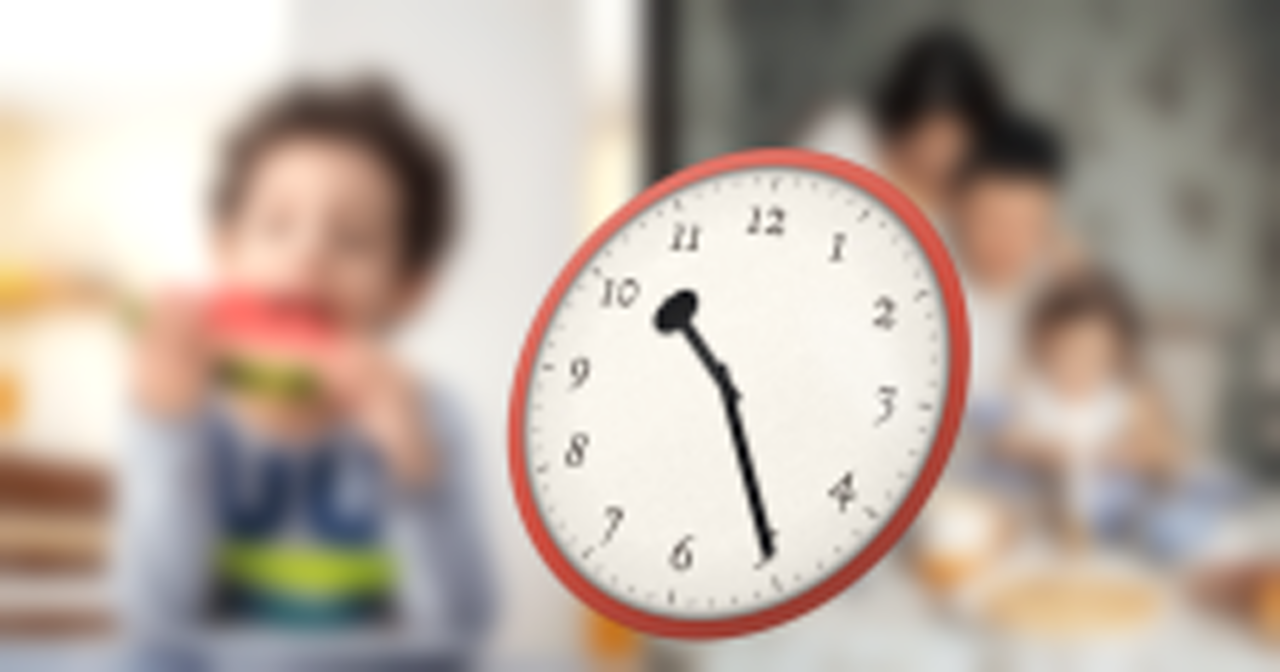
10:25
